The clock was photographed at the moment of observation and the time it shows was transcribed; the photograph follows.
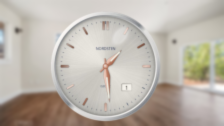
1:29
